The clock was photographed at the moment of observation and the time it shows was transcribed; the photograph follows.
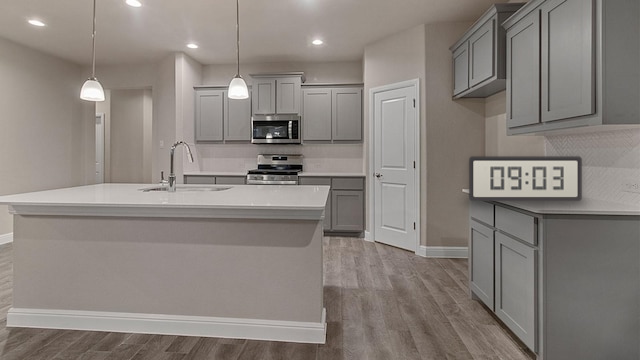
9:03
